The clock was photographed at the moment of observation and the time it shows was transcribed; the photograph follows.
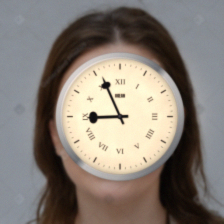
8:56
